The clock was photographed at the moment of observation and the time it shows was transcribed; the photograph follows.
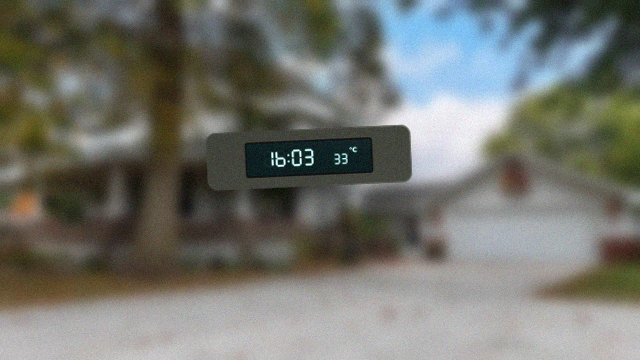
16:03
